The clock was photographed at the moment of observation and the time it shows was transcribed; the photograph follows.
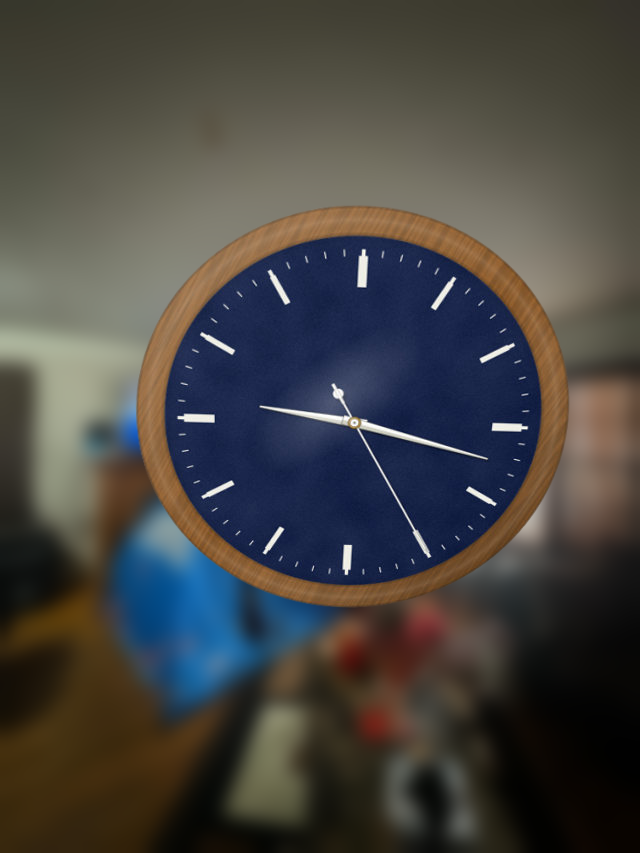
9:17:25
